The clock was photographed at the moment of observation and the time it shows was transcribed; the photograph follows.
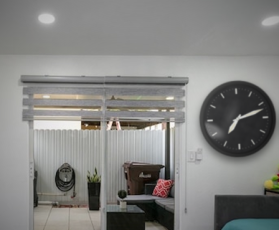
7:12
